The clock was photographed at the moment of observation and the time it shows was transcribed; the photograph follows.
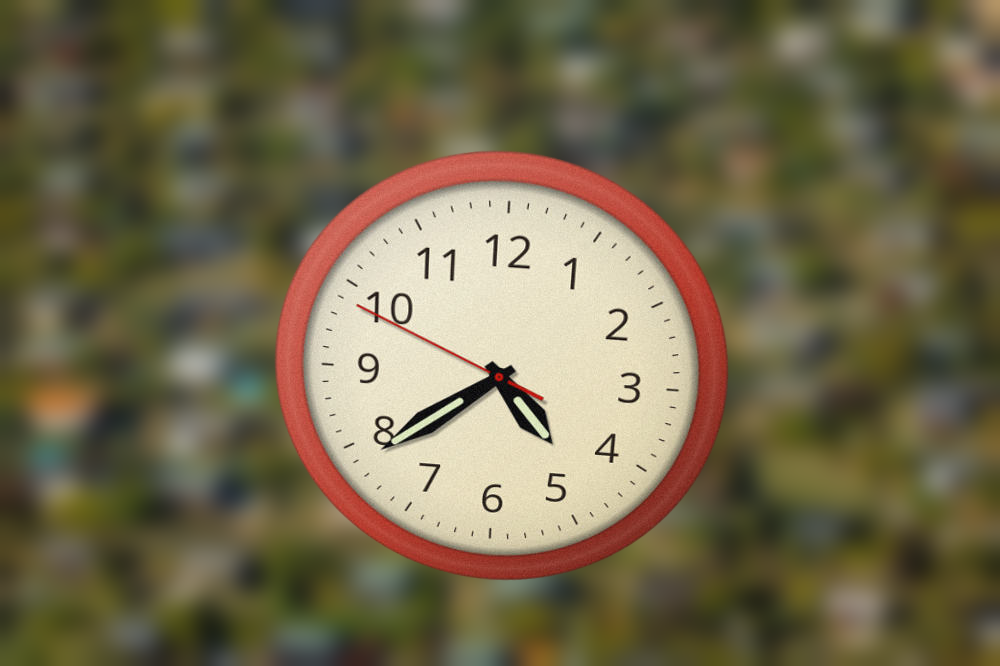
4:38:49
